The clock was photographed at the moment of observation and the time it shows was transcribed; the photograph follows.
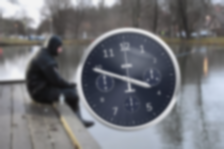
3:49
